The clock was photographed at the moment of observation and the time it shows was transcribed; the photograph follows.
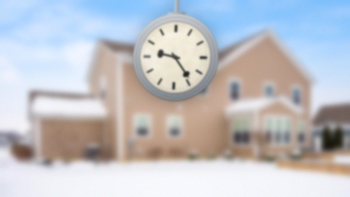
9:24
